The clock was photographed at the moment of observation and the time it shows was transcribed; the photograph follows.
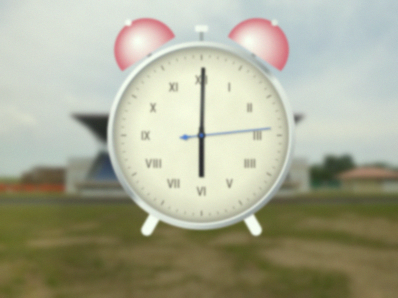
6:00:14
